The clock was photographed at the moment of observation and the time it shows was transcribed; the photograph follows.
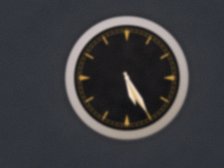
5:25
